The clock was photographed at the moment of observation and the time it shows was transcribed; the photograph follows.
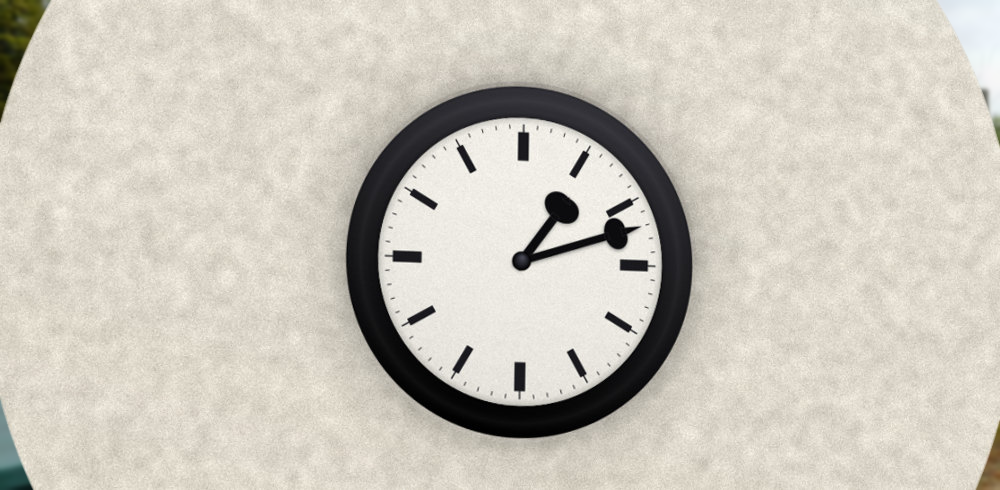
1:12
